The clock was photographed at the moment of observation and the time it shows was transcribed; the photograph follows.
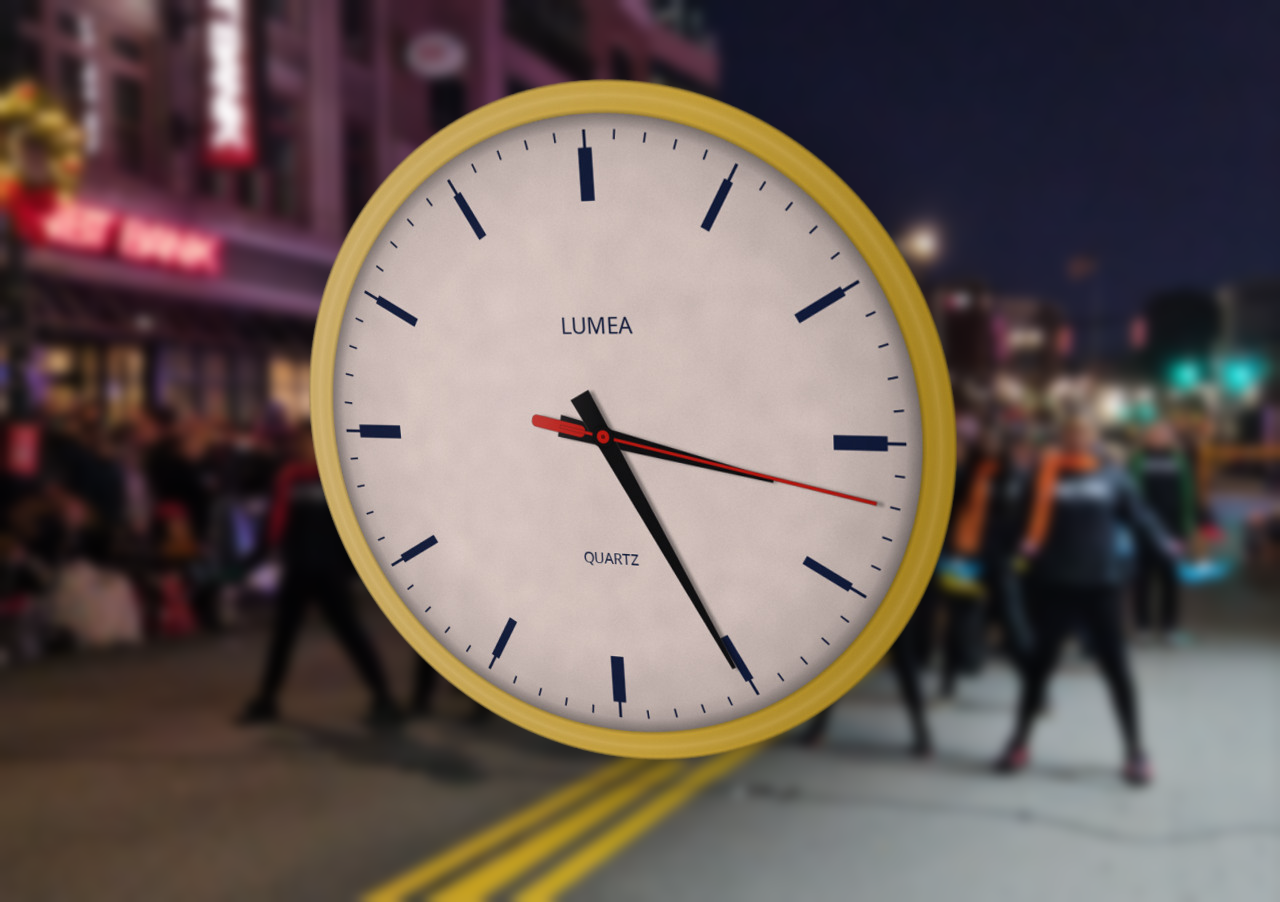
3:25:17
